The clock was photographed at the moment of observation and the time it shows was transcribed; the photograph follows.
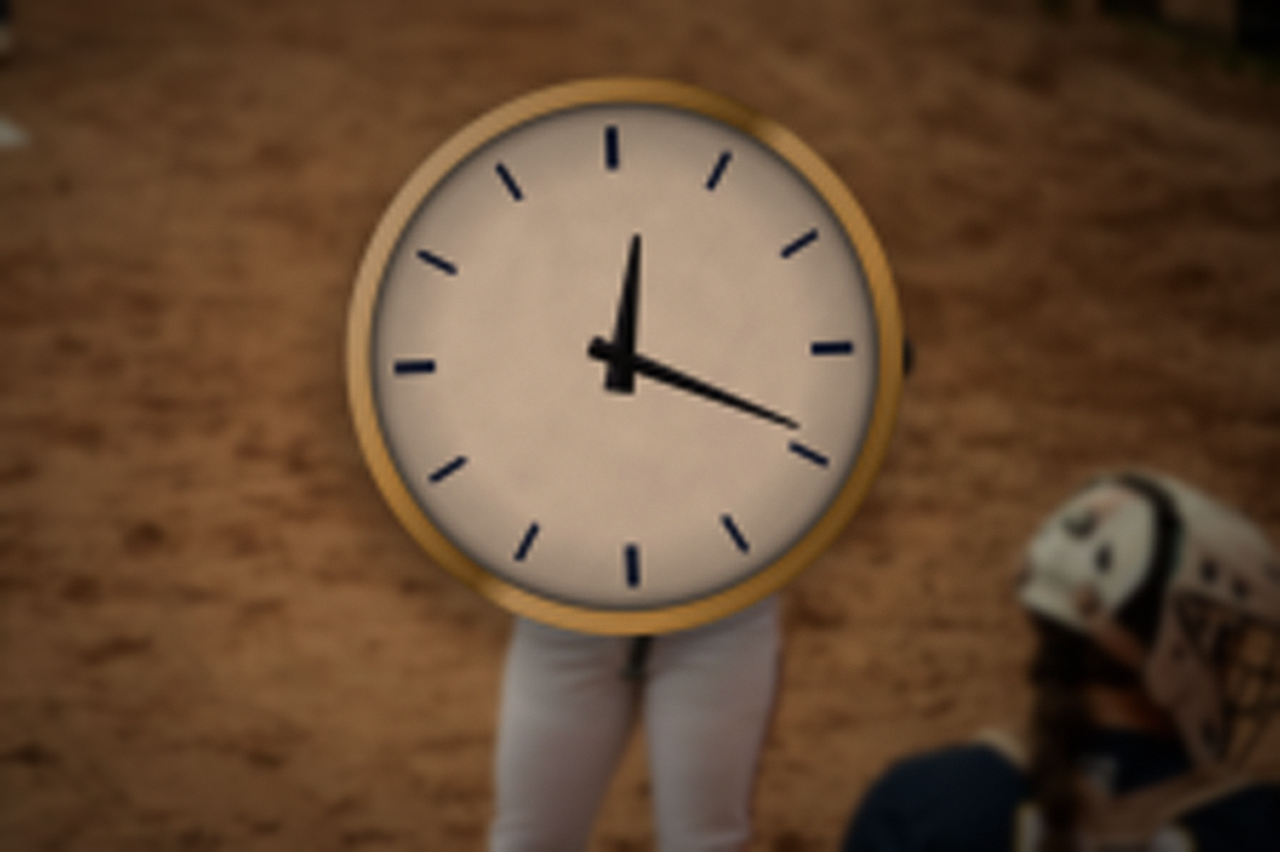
12:19
